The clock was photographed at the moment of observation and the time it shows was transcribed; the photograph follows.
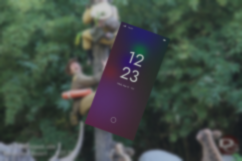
12:23
